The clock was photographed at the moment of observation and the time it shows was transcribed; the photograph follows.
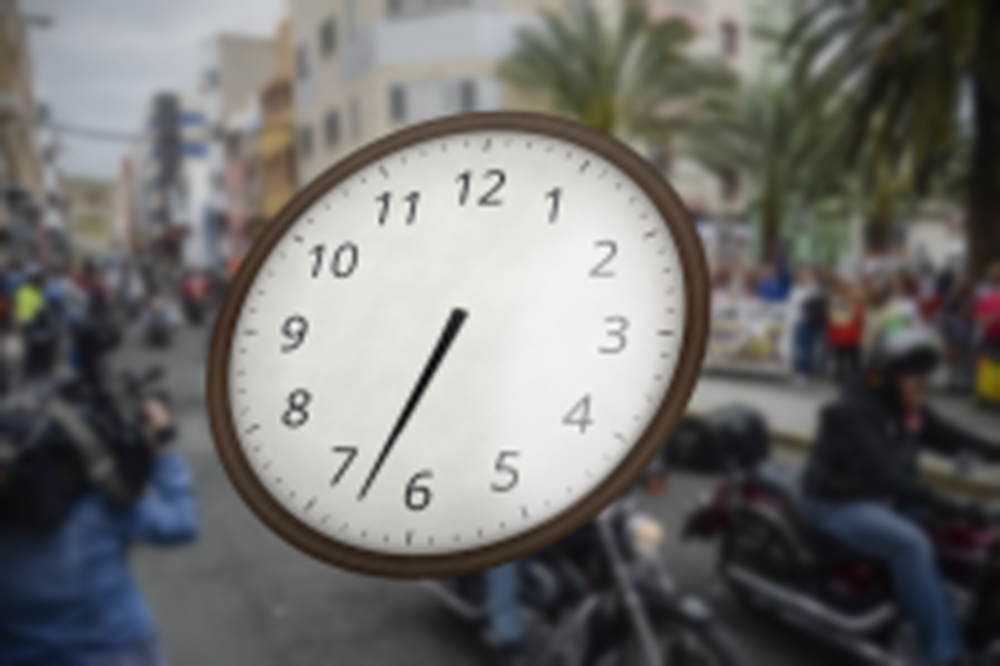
6:33
